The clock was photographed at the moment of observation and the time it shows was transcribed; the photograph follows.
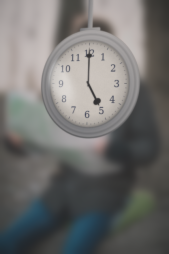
5:00
